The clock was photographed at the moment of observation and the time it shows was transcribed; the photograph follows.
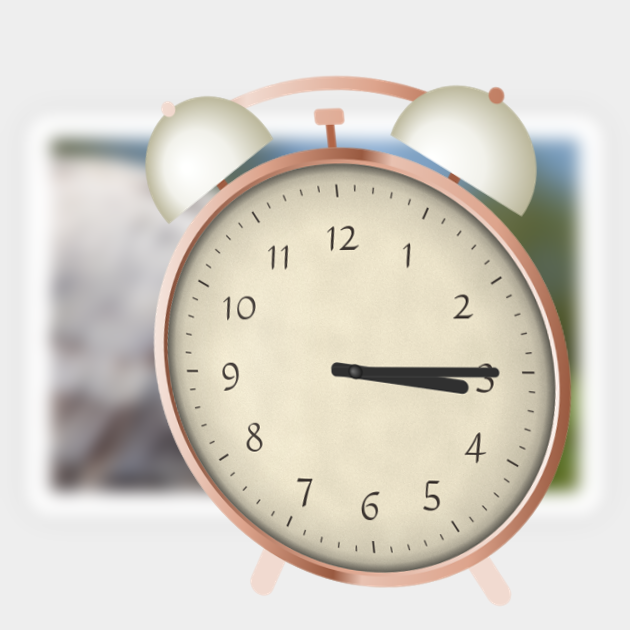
3:15
